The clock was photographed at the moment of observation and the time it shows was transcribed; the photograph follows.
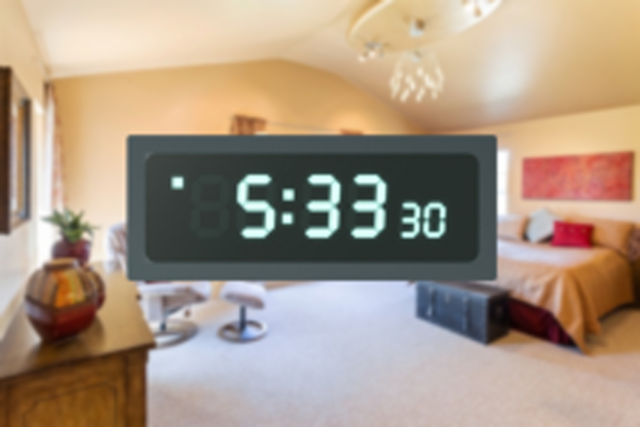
5:33:30
